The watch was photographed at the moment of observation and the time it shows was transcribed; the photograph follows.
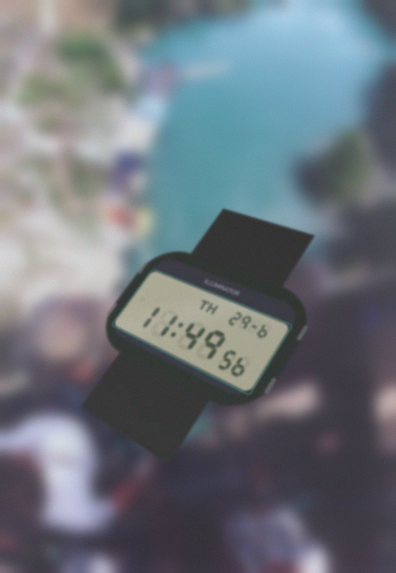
11:49:56
